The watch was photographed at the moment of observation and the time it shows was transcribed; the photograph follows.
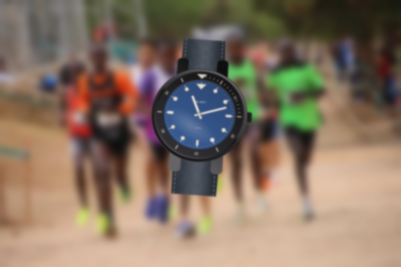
11:12
